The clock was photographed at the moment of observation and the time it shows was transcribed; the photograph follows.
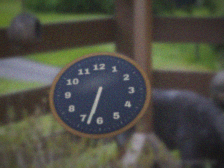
6:33
